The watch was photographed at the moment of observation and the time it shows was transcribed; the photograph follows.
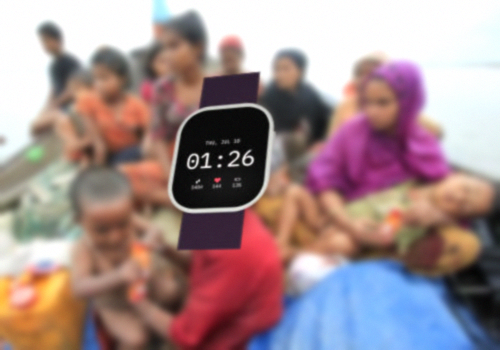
1:26
